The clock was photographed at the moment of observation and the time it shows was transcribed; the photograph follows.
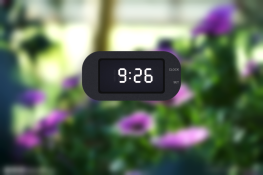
9:26
